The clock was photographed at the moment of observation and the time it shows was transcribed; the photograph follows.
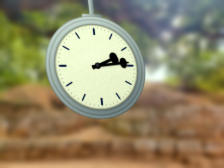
2:14
